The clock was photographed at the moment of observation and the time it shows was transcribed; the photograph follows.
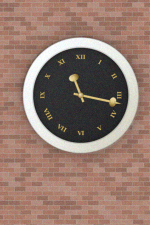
11:17
